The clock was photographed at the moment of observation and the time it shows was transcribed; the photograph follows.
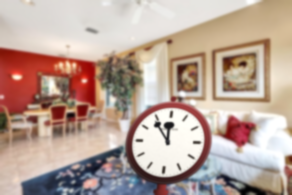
11:54
